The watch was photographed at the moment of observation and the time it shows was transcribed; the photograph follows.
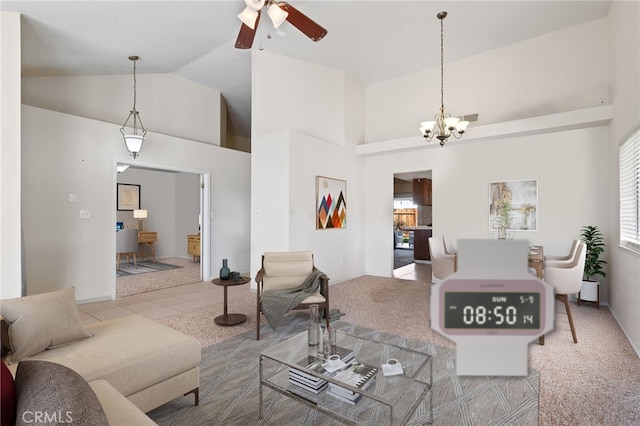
8:50:14
